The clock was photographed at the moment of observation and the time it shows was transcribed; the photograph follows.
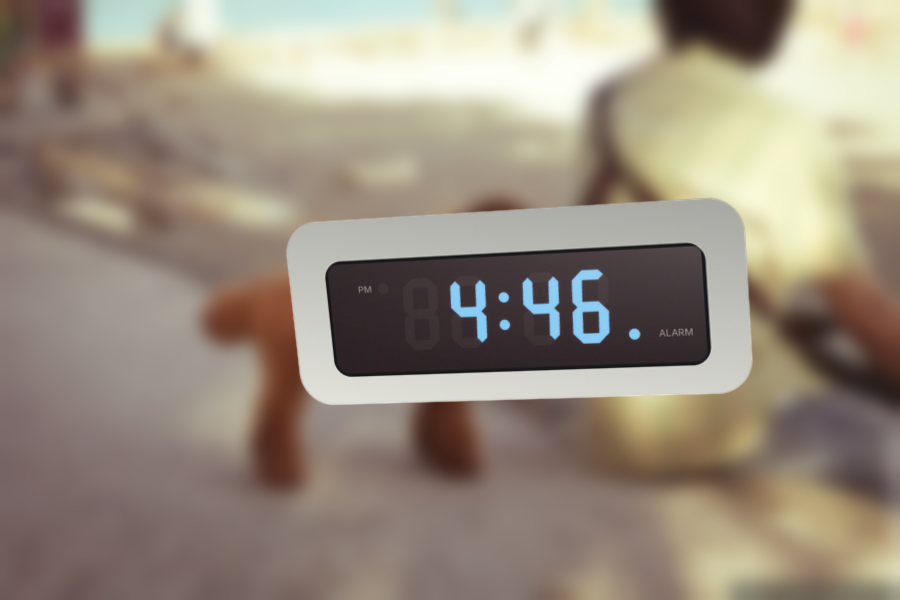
4:46
